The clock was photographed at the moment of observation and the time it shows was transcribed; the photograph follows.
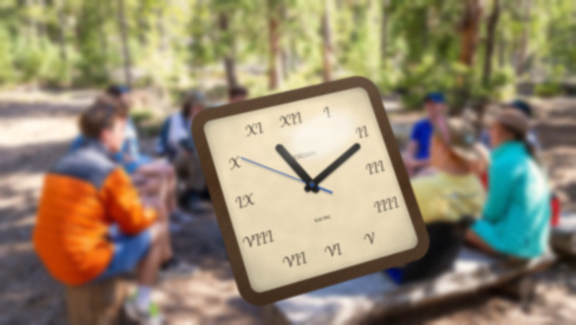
11:10:51
